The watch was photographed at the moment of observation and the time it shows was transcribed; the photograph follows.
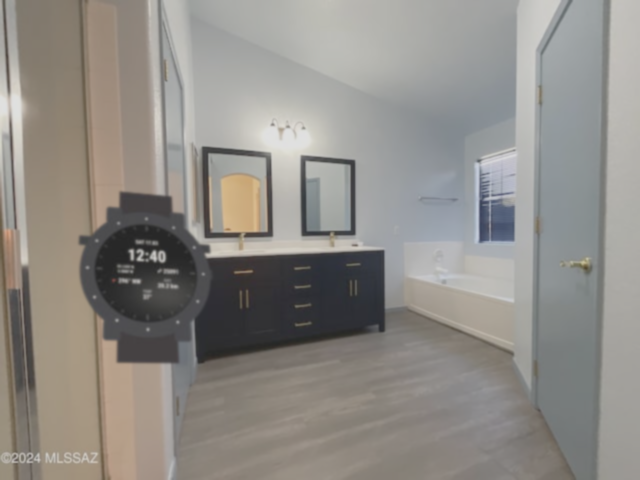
12:40
